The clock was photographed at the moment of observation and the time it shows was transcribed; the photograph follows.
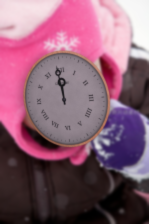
11:59
